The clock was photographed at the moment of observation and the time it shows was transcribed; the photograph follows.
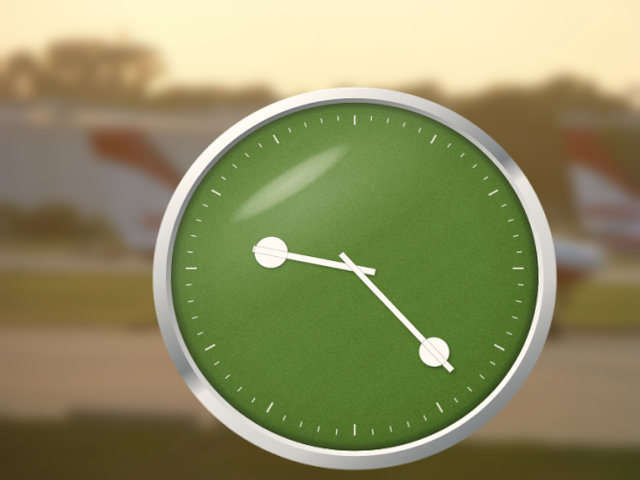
9:23
